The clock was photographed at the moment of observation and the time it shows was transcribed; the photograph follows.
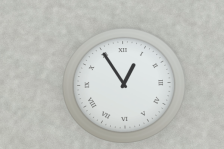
12:55
